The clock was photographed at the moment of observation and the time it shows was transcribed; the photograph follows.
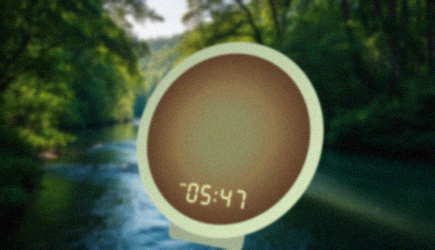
5:47
